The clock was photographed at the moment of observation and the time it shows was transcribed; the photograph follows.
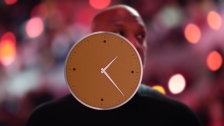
1:23
